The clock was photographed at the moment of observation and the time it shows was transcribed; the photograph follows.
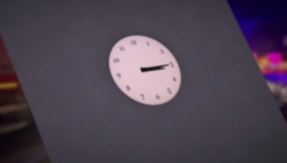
3:15
